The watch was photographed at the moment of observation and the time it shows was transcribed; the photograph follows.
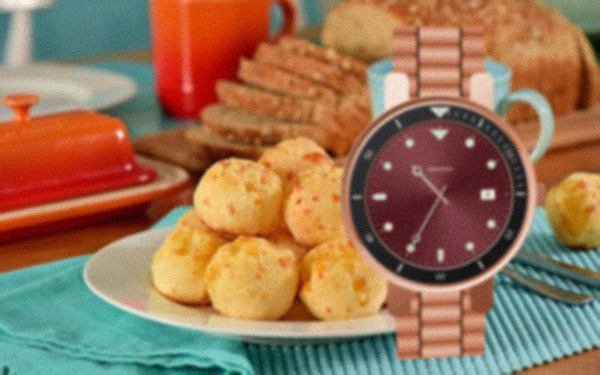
10:35
